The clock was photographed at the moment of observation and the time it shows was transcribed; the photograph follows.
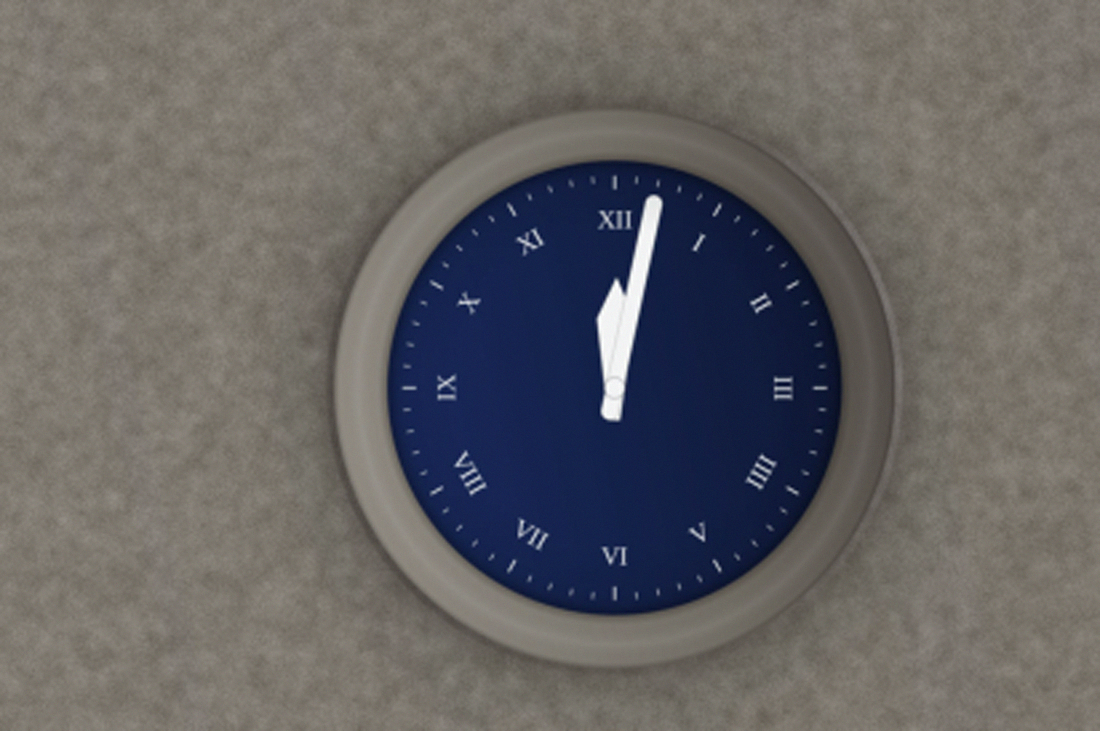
12:02
